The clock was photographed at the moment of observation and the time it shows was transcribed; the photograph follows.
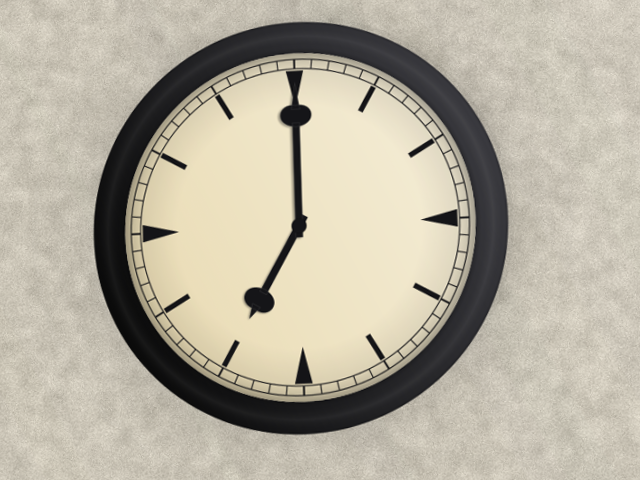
7:00
